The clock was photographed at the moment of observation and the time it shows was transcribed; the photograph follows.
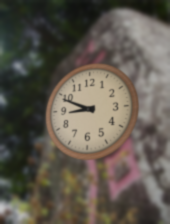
8:49
